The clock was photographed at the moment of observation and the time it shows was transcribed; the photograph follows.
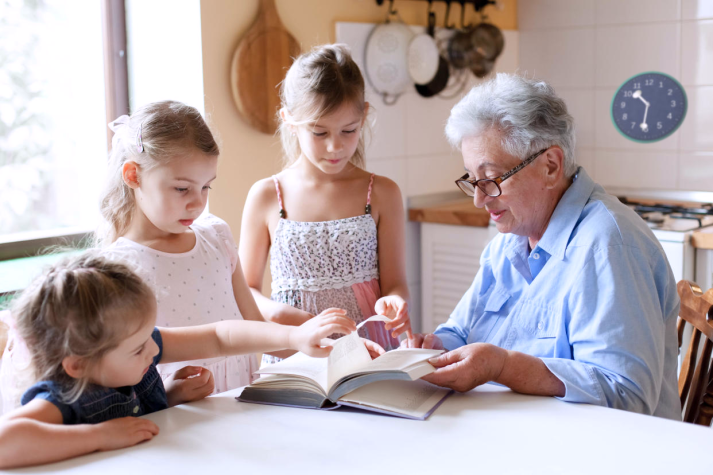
10:31
